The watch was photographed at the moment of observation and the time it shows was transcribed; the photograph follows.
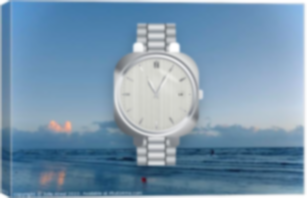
11:05
